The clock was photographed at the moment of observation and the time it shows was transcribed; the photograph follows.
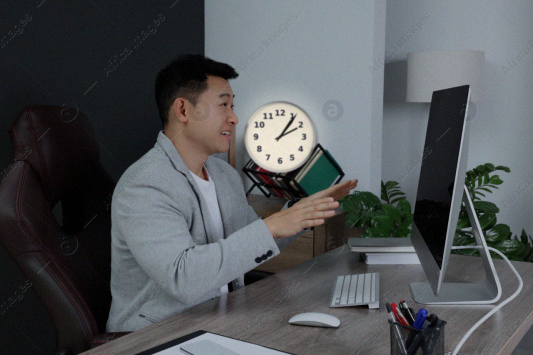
2:06
